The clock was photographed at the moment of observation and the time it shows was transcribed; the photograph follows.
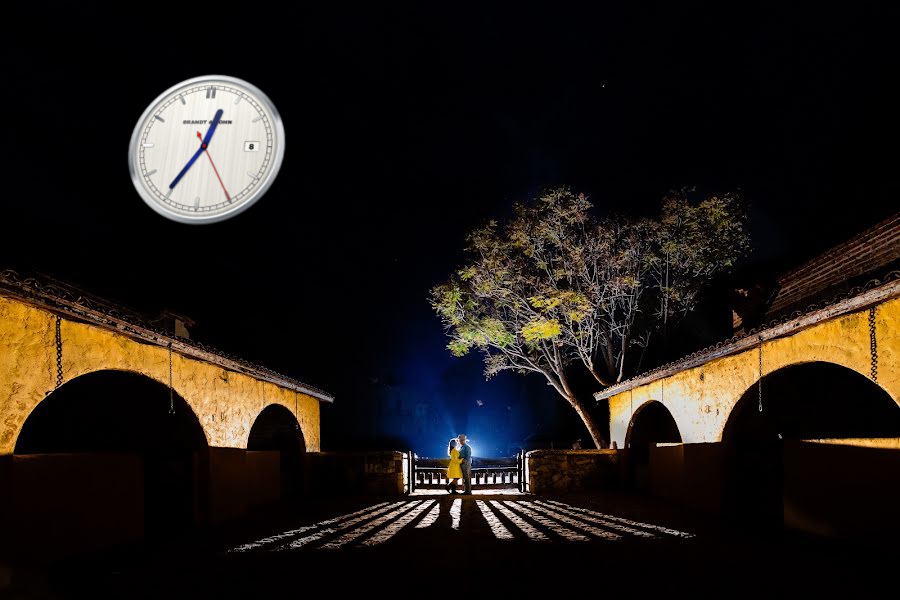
12:35:25
